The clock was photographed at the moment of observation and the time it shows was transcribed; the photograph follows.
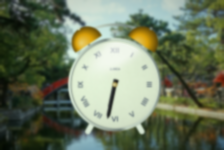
6:32
